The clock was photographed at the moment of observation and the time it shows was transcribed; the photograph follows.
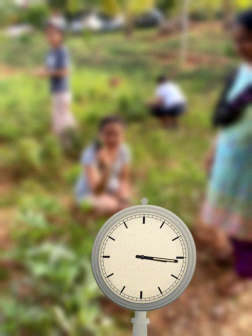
3:16
